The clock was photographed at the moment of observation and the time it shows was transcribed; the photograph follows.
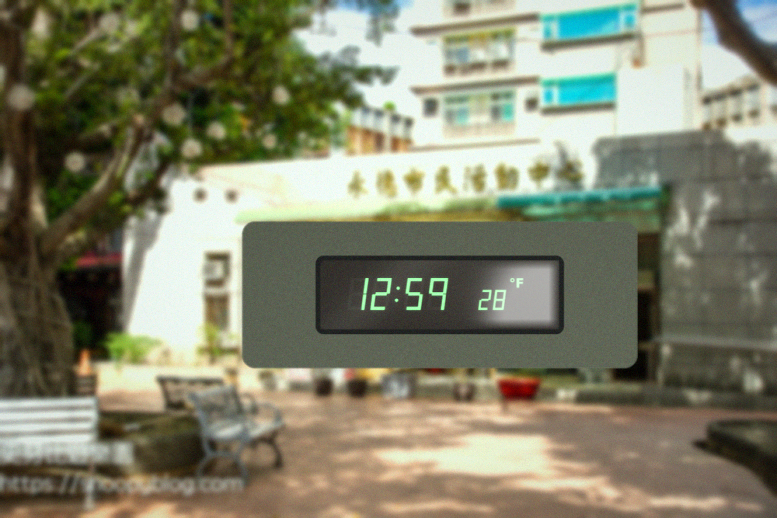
12:59
